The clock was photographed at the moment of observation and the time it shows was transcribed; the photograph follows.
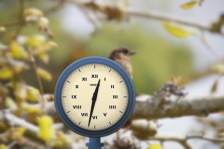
12:32
